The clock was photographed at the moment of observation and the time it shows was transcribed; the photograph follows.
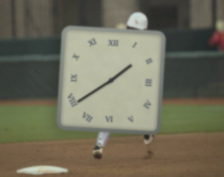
1:39
